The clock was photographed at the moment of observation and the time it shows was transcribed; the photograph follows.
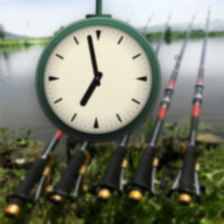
6:58
